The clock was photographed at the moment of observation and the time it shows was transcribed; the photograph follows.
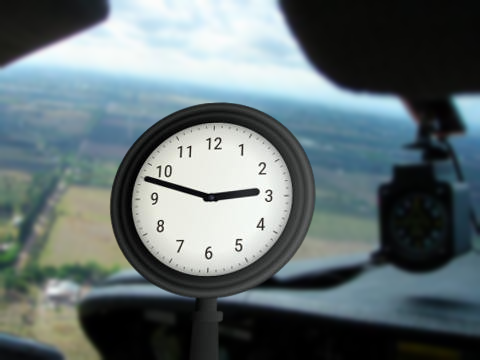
2:48
